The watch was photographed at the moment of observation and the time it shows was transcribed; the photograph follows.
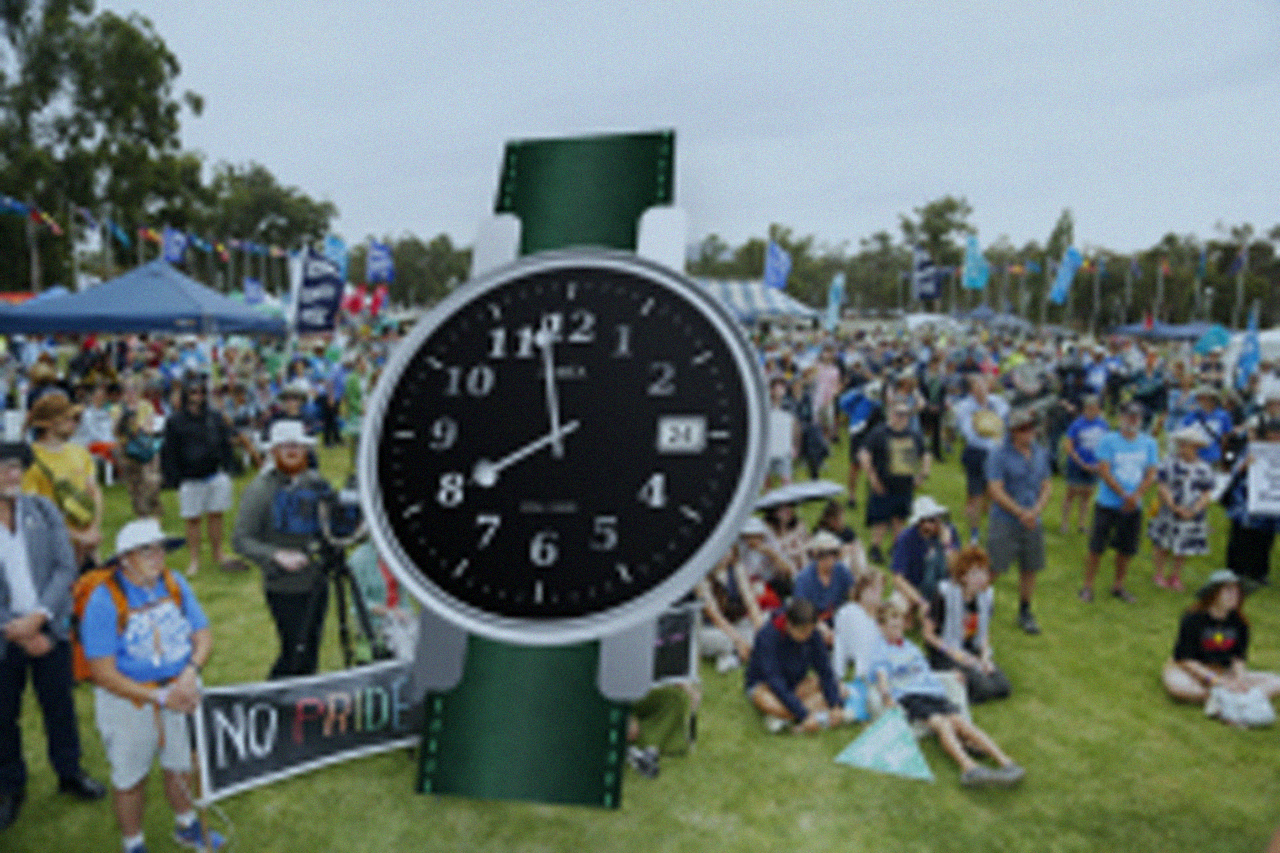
7:58
